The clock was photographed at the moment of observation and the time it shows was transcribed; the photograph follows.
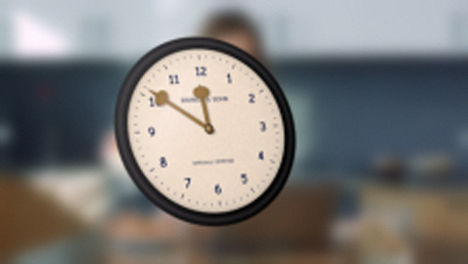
11:51
